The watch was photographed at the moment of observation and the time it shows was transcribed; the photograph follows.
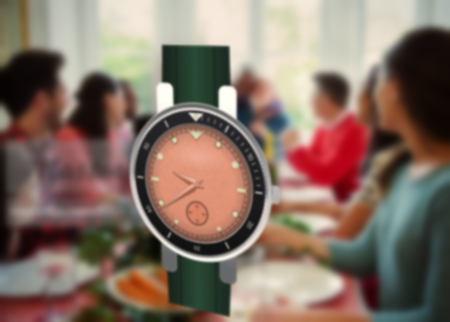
9:39
